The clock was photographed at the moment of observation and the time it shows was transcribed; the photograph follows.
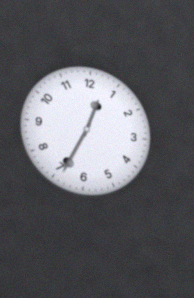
12:34
